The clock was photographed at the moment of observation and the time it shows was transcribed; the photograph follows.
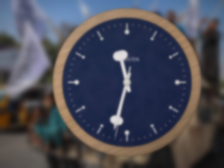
11:32:32
